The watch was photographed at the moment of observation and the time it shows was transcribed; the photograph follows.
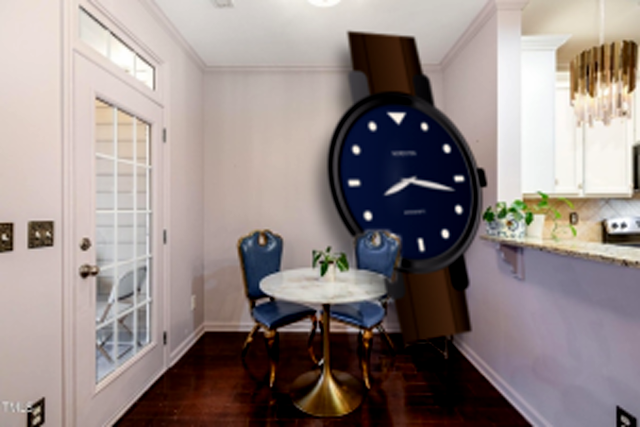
8:17
